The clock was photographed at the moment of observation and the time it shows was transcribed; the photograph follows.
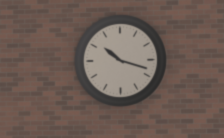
10:18
